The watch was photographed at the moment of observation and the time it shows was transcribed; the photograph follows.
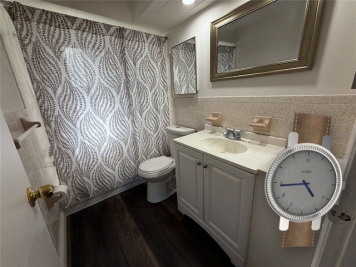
4:44
